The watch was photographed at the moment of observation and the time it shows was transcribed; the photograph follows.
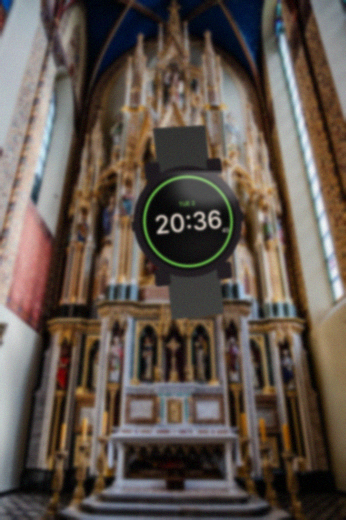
20:36
